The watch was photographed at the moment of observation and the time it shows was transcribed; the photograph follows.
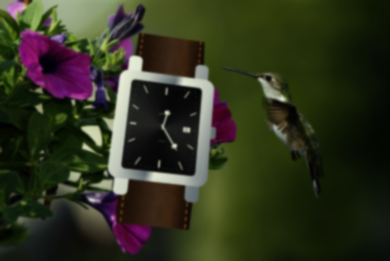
12:24
